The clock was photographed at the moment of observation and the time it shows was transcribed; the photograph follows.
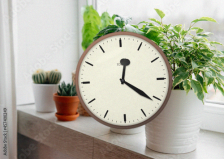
12:21
